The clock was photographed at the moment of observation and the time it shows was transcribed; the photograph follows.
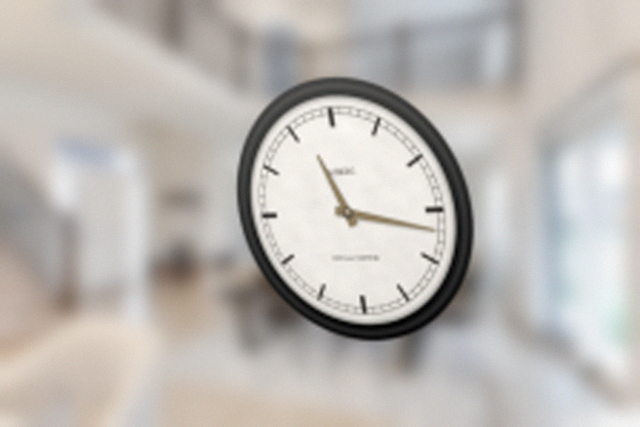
11:17
